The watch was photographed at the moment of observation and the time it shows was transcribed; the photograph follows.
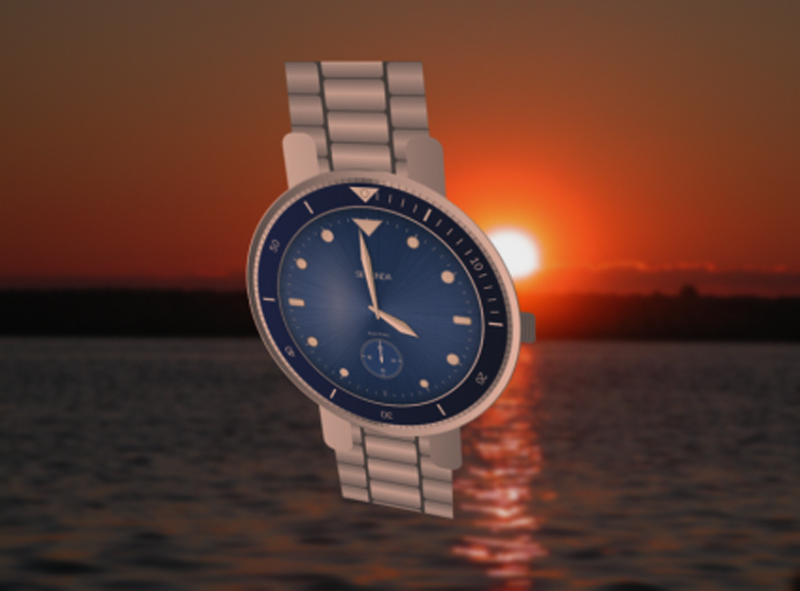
3:59
